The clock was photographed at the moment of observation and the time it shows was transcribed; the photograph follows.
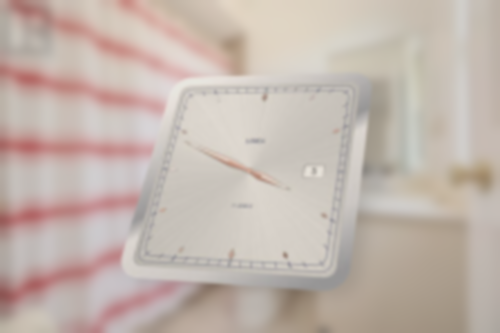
3:49
